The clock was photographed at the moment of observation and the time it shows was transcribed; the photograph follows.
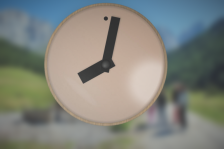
8:02
